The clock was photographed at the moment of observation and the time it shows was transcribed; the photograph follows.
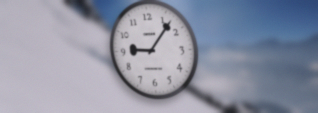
9:07
